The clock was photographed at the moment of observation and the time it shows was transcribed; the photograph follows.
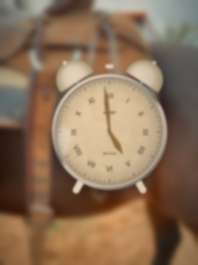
4:59
